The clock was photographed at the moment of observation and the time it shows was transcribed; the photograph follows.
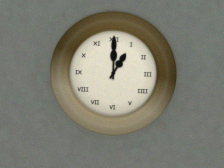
1:00
